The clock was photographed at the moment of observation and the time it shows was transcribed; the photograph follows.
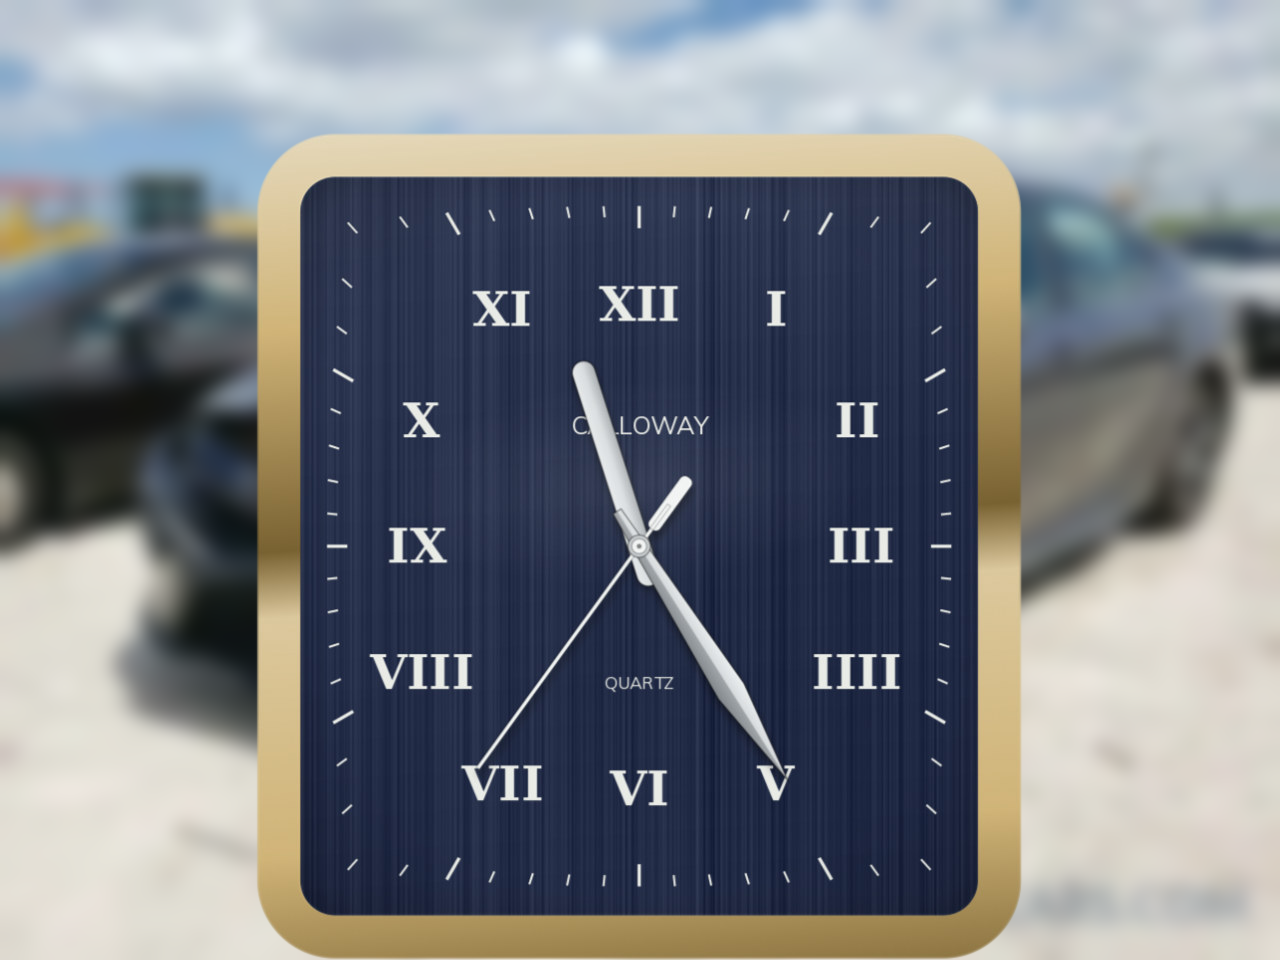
11:24:36
